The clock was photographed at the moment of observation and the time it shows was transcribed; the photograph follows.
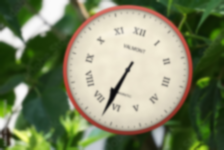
6:32
